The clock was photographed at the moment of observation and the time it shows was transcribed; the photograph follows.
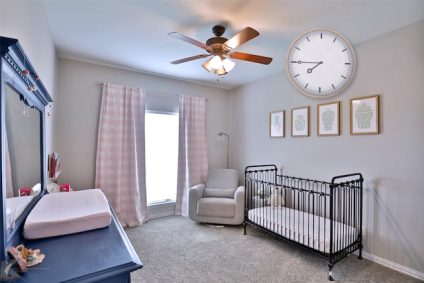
7:45
